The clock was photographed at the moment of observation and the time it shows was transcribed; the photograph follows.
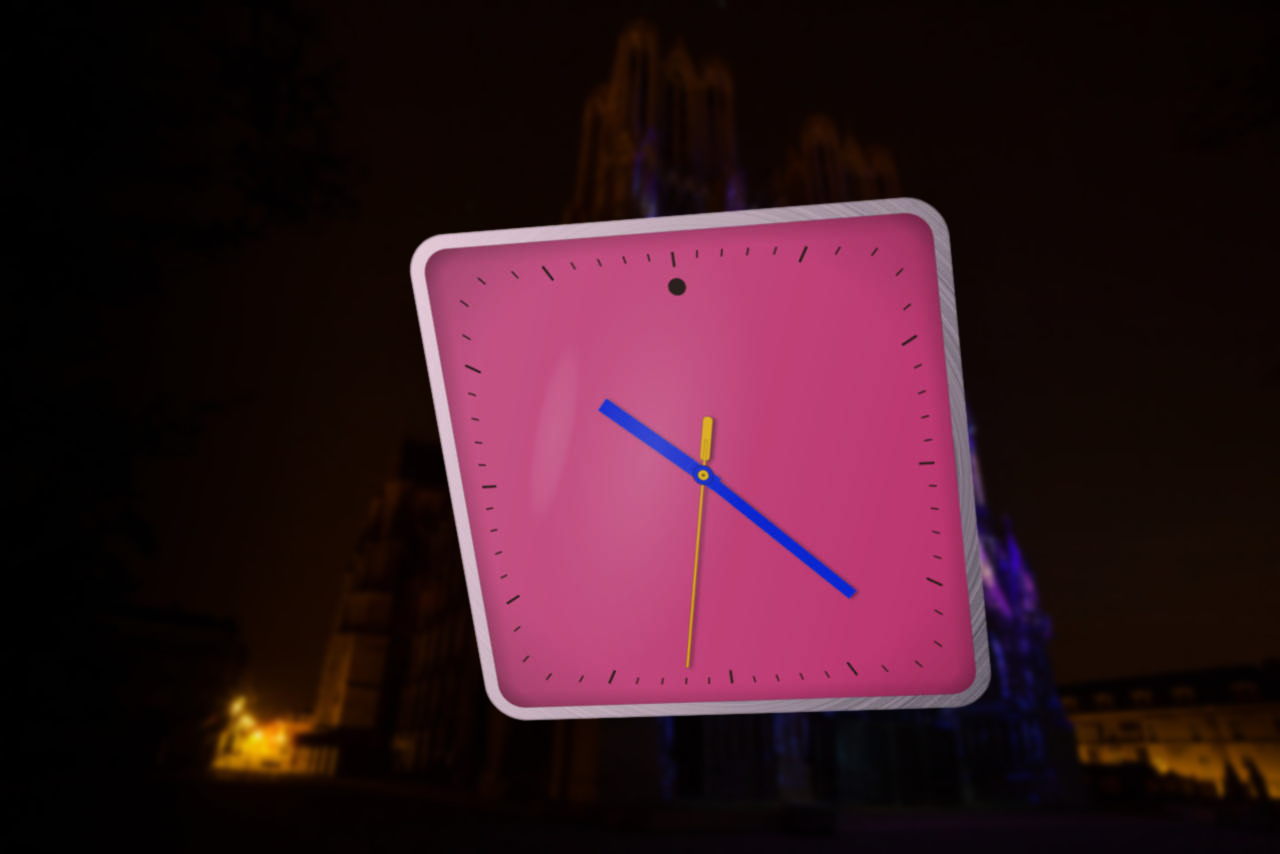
10:22:32
